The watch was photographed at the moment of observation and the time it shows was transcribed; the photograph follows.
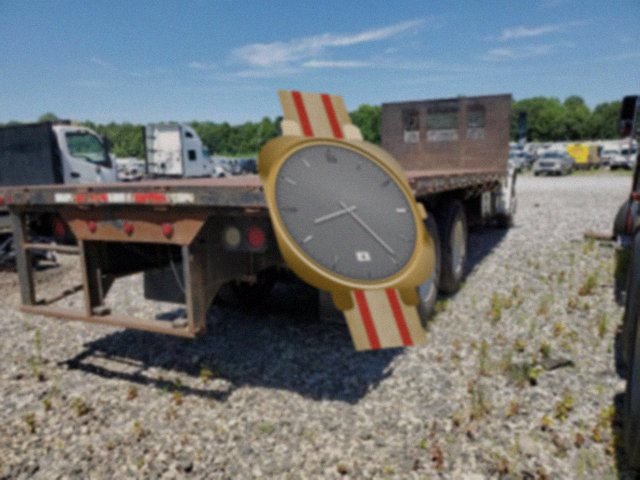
8:24
